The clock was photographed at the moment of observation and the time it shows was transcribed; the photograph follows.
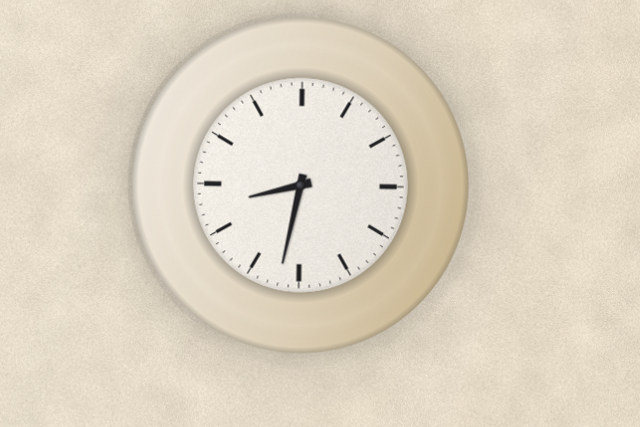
8:32
